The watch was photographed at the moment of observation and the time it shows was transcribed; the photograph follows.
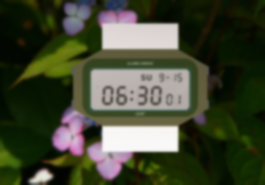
6:30
